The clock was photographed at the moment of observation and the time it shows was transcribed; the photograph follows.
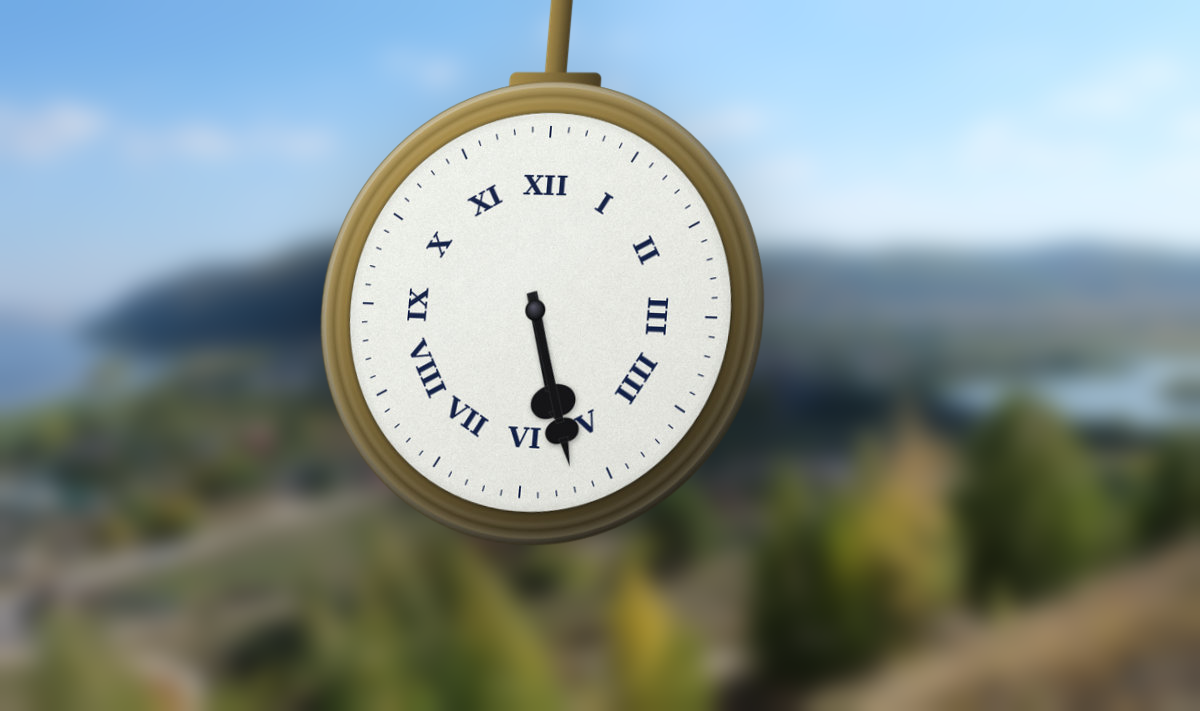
5:27
